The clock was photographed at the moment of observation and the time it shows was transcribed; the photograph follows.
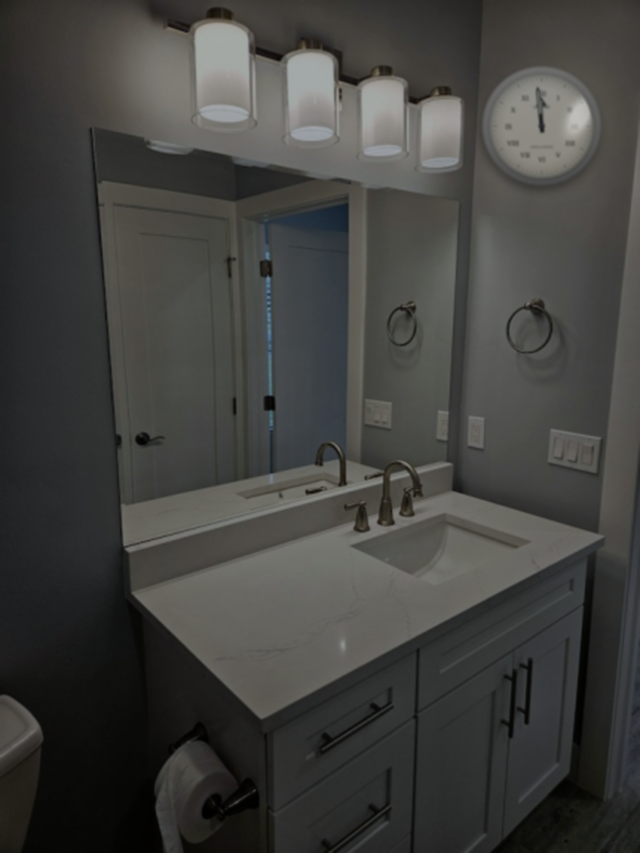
11:59
